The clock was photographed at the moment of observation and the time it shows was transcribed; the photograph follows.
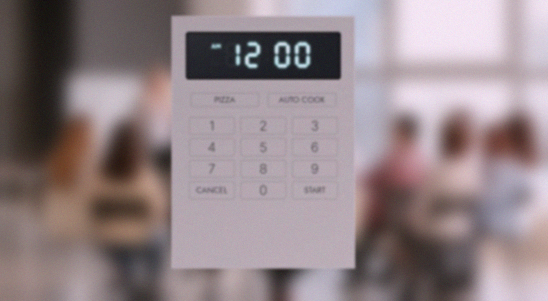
12:00
